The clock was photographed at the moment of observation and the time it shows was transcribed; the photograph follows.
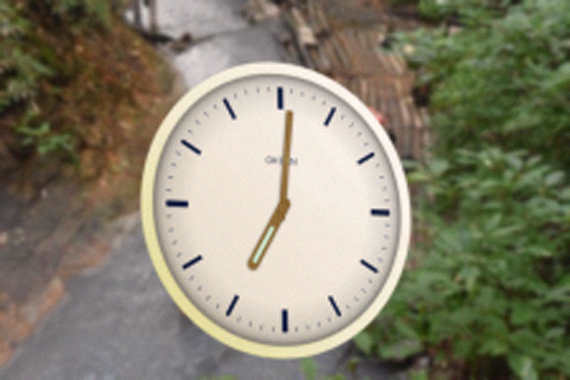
7:01
